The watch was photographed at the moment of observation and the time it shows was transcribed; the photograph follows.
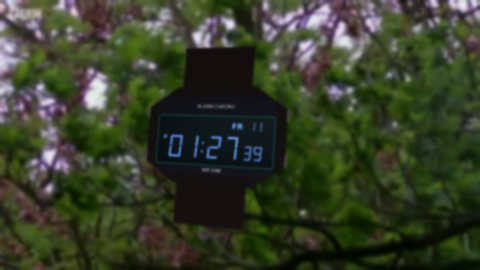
1:27:39
